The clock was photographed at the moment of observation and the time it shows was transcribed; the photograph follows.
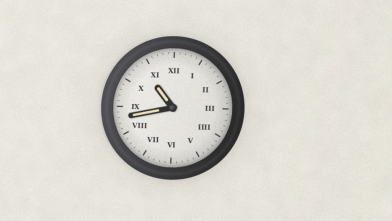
10:43
